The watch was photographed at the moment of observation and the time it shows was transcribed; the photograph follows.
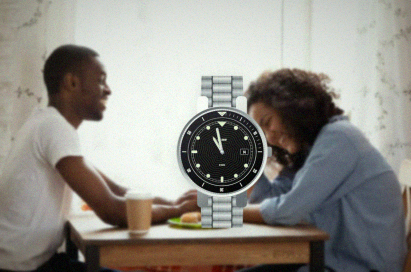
10:58
